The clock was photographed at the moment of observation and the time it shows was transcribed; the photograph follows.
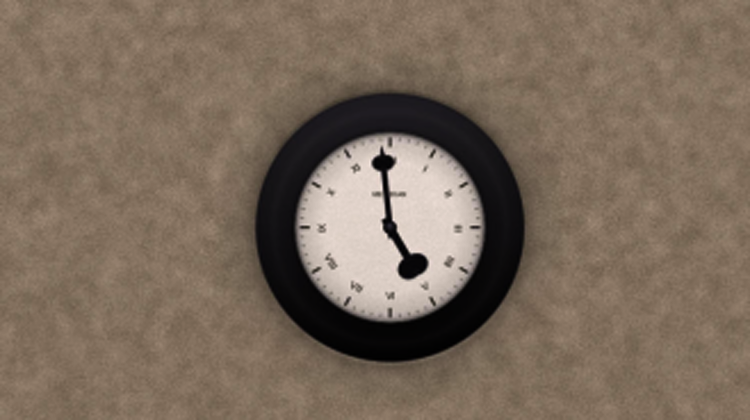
4:59
